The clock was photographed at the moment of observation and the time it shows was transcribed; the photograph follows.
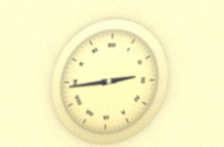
2:44
